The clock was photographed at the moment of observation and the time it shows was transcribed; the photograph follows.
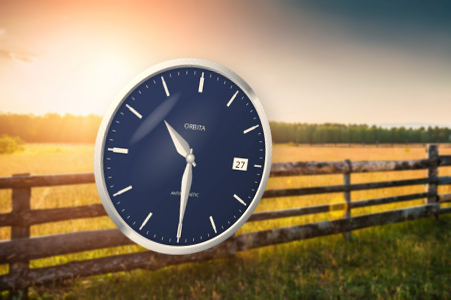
10:30
